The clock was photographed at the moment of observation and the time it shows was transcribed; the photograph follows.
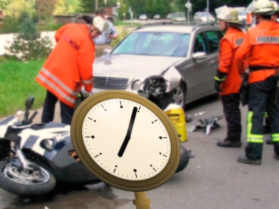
7:04
